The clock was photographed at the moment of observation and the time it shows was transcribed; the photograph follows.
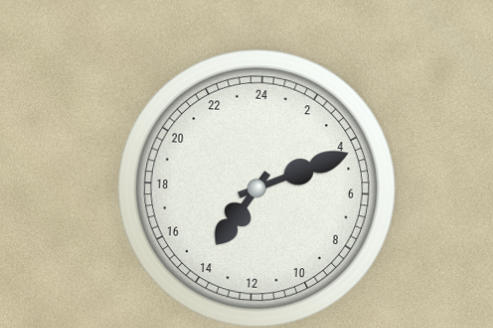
14:11
